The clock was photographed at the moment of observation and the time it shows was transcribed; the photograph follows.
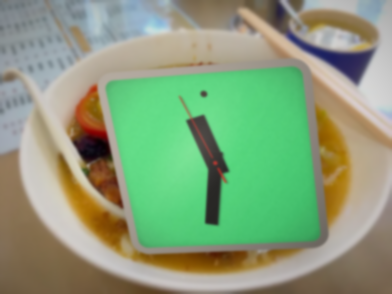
11:31:57
